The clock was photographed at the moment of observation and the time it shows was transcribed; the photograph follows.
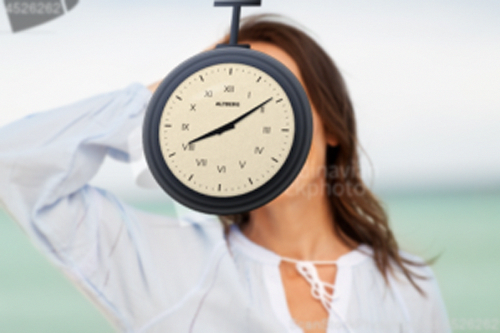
8:09
